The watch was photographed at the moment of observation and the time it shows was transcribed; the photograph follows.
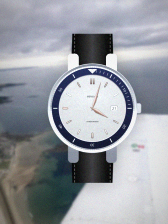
4:03
